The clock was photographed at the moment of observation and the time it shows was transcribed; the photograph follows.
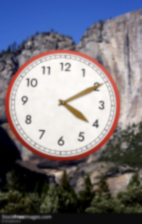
4:10
